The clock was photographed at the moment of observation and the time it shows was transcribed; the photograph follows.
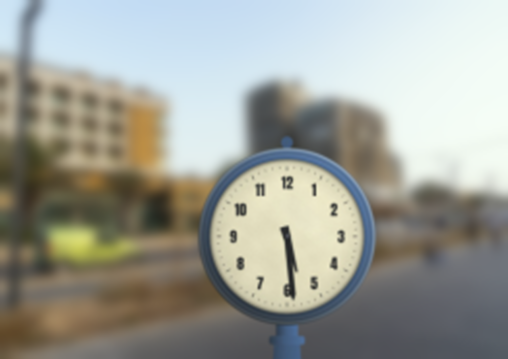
5:29
